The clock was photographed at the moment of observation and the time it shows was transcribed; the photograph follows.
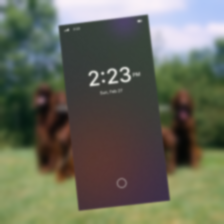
2:23
